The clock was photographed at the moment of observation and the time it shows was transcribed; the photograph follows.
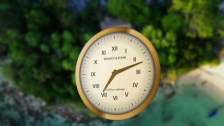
7:12
